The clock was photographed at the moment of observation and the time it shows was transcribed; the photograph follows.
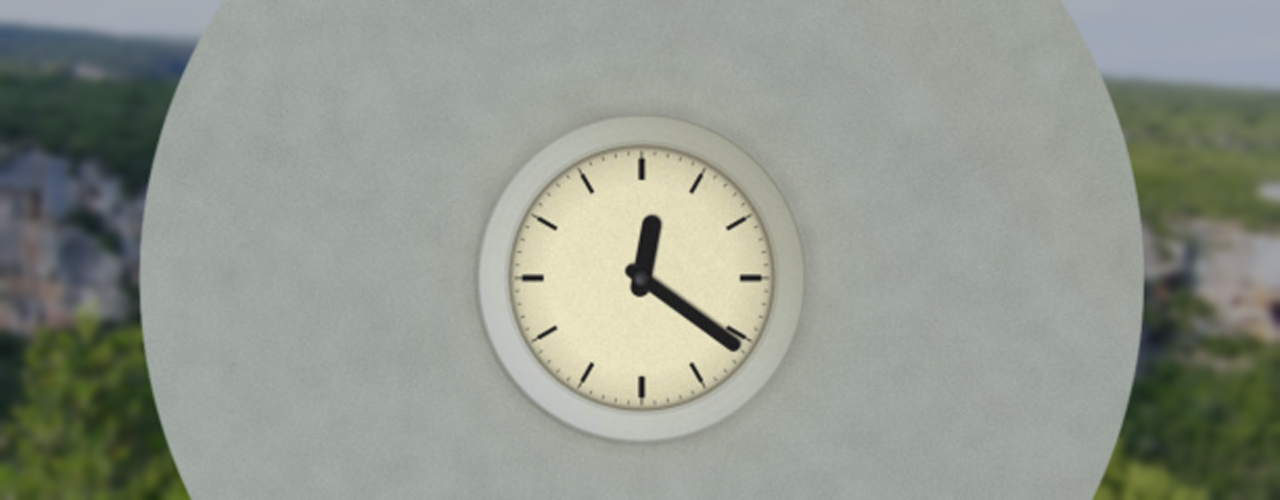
12:21
